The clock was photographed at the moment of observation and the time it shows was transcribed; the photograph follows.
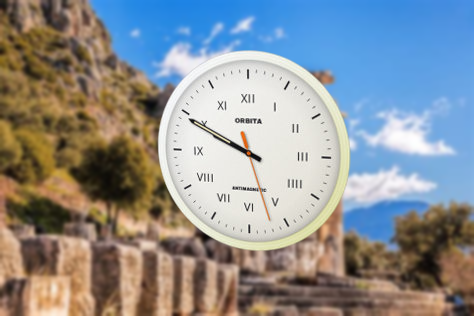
9:49:27
